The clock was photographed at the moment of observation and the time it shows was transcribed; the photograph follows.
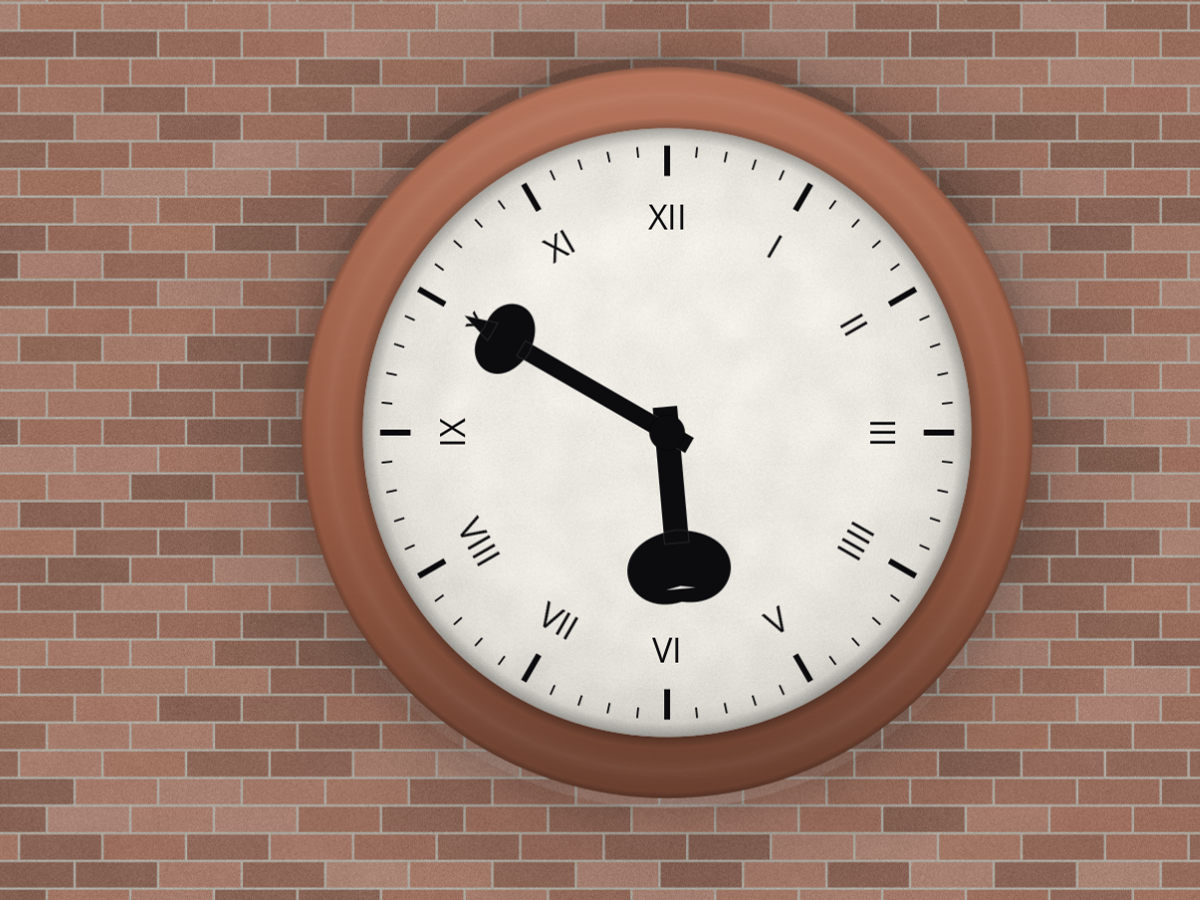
5:50
